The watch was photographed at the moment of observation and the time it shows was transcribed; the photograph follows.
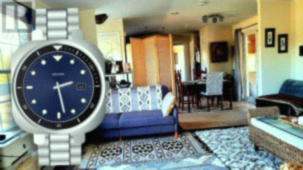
2:28
